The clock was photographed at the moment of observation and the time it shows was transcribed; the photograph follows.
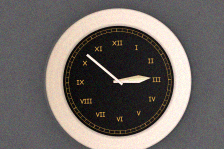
2:52
